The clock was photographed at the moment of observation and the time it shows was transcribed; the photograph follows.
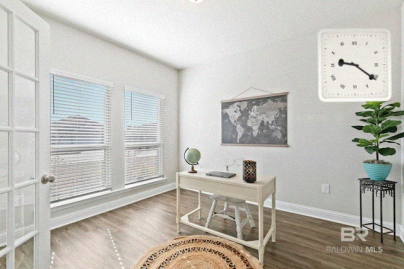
9:21
